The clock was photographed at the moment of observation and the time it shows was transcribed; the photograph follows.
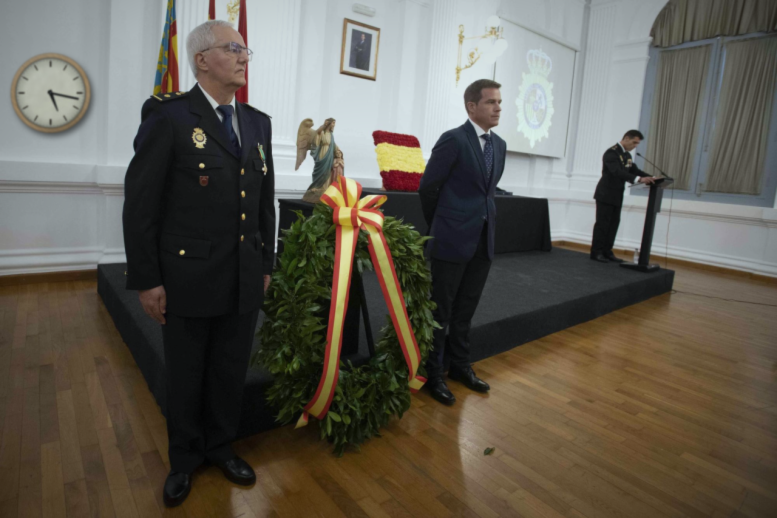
5:17
